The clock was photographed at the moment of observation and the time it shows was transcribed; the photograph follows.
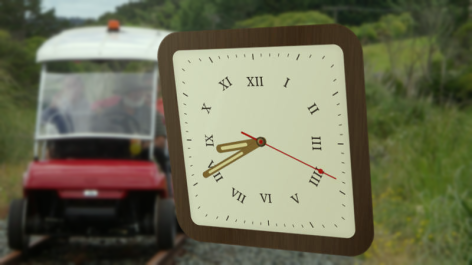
8:40:19
